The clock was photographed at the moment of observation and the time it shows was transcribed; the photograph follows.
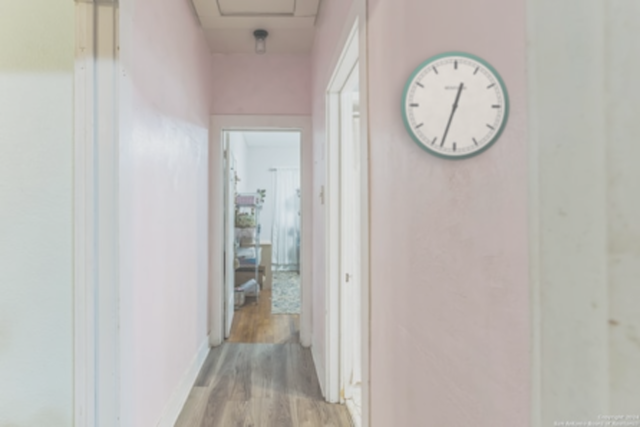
12:33
